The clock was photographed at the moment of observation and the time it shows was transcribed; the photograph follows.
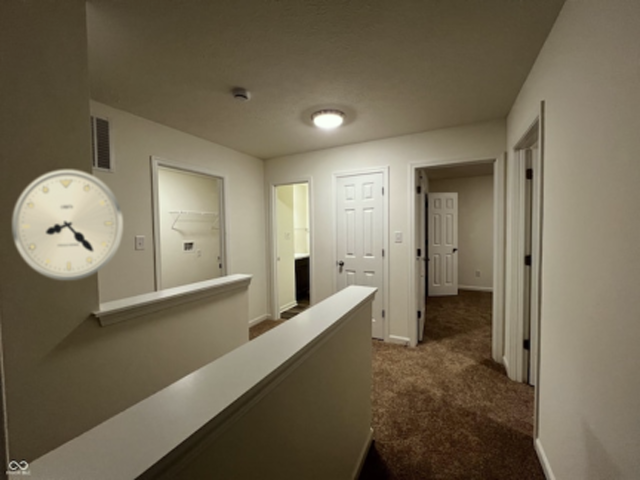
8:23
